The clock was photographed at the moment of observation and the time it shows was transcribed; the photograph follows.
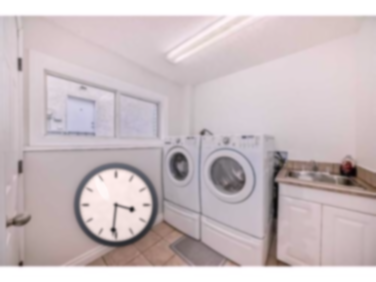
3:31
